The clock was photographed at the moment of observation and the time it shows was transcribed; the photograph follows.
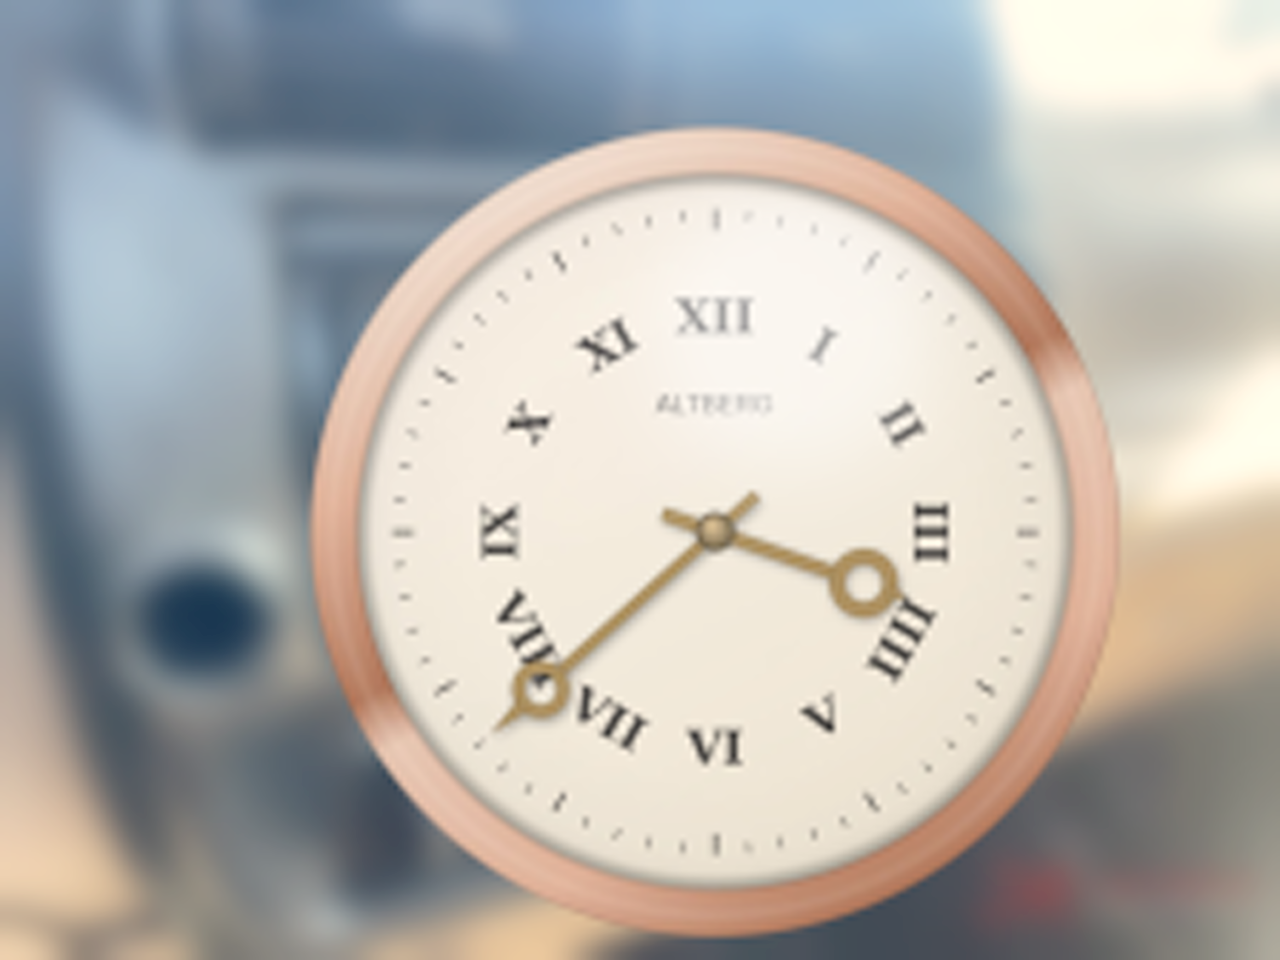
3:38
